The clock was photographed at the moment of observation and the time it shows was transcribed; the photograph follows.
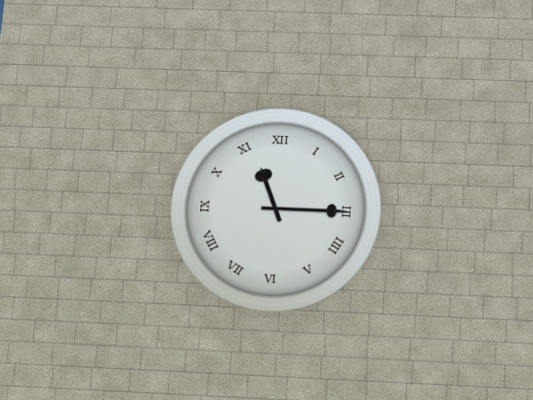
11:15
